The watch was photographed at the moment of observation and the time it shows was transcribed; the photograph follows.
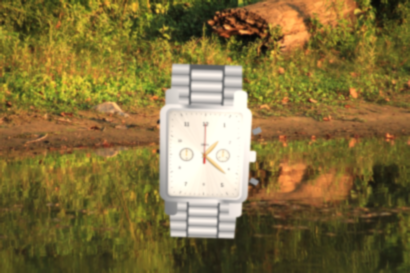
1:22
